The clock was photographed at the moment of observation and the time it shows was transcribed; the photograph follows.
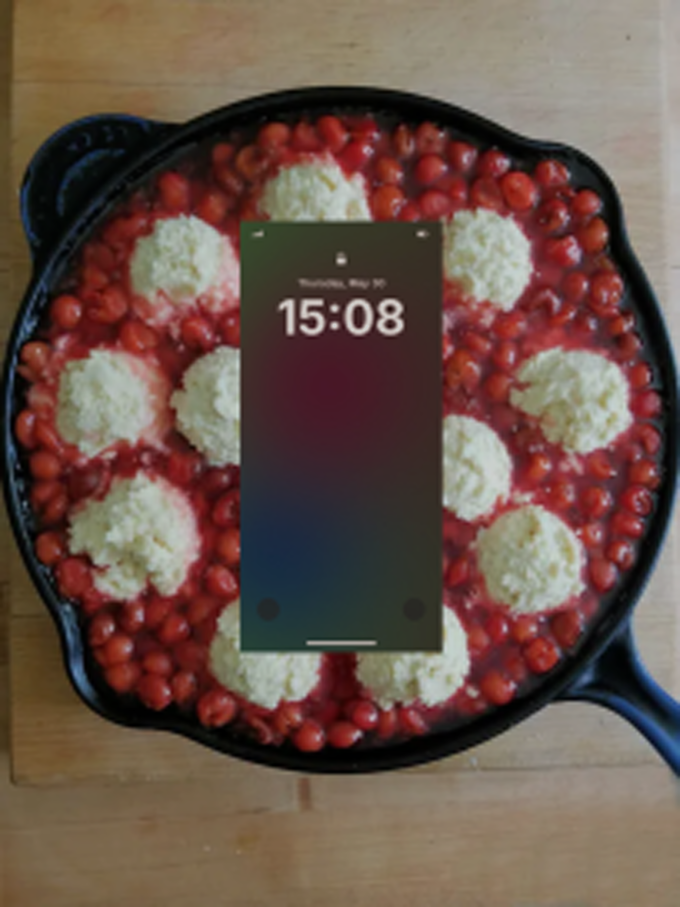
15:08
